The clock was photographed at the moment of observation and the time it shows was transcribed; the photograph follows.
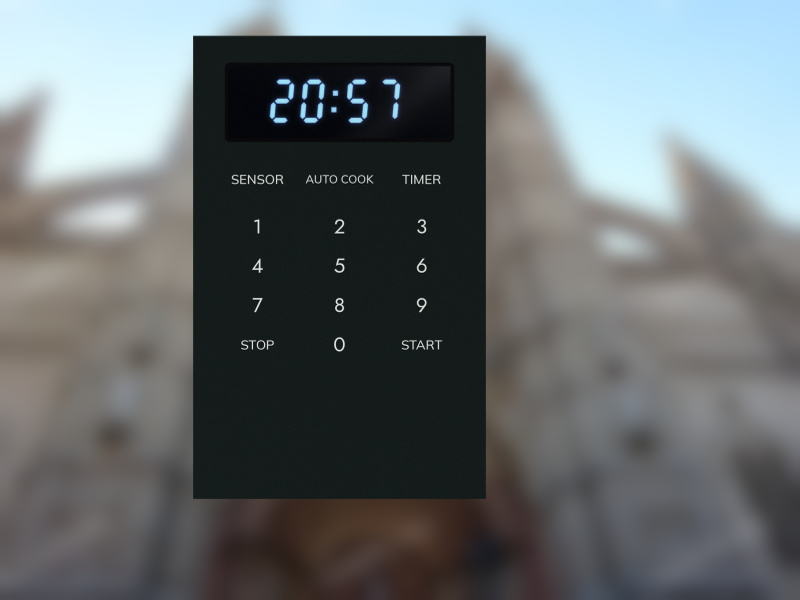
20:57
